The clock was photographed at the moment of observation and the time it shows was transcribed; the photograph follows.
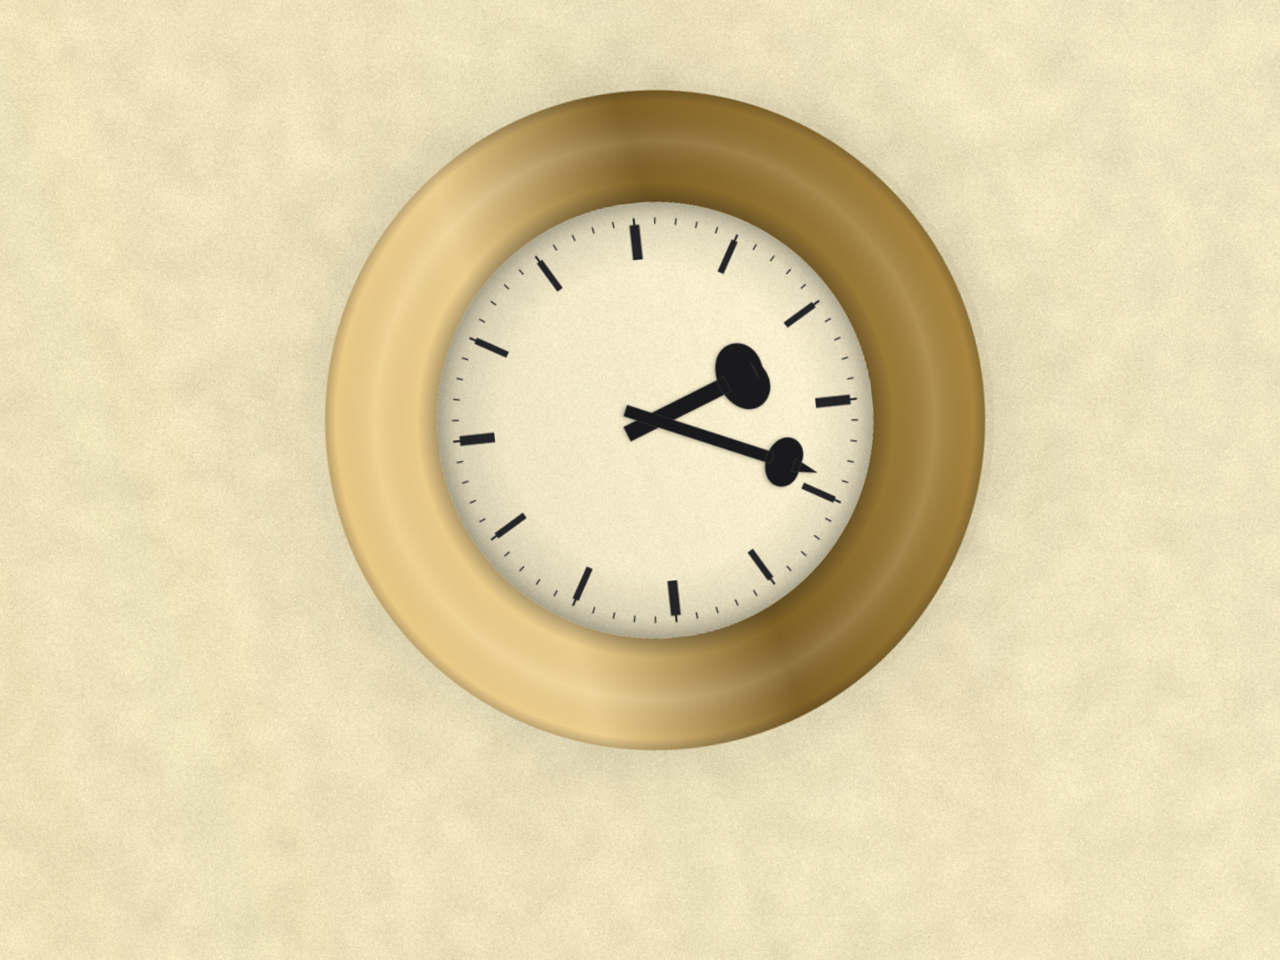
2:19
